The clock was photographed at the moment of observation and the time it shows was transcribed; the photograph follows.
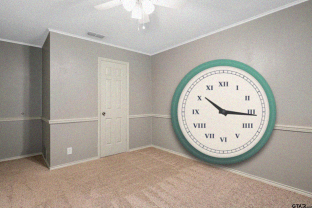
10:16
